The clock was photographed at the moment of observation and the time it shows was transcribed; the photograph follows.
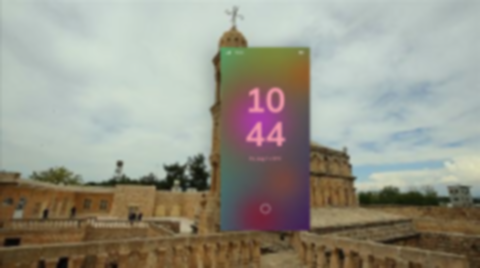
10:44
